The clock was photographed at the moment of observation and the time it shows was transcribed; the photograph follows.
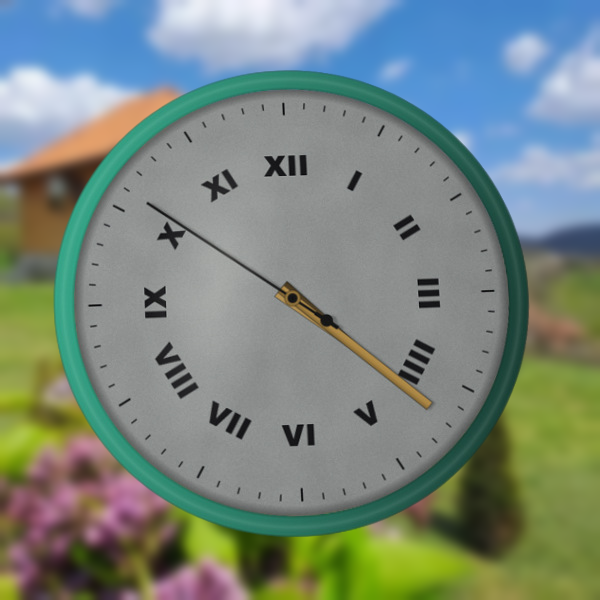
4:21:51
